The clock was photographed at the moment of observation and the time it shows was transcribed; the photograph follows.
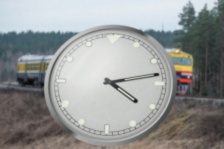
4:13
